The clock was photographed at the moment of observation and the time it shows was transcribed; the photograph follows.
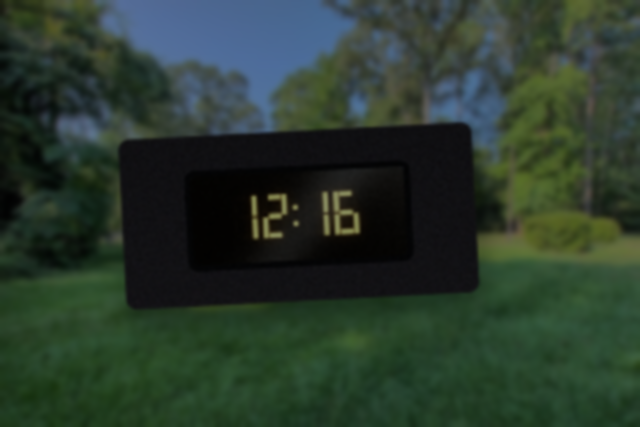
12:16
